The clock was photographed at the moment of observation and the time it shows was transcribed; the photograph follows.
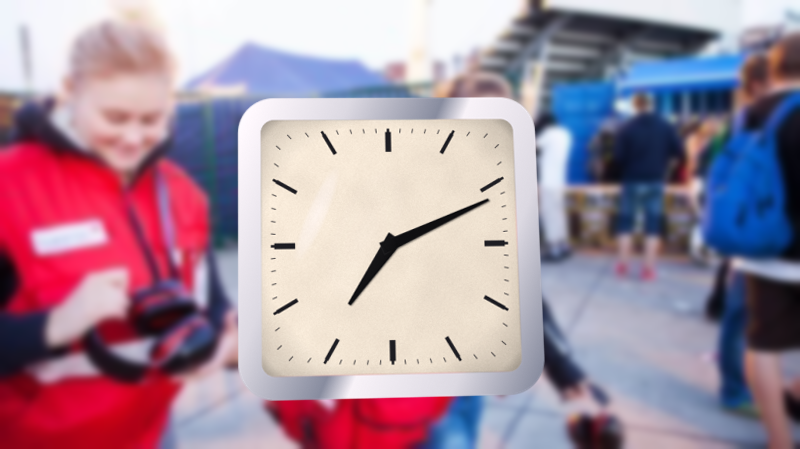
7:11
